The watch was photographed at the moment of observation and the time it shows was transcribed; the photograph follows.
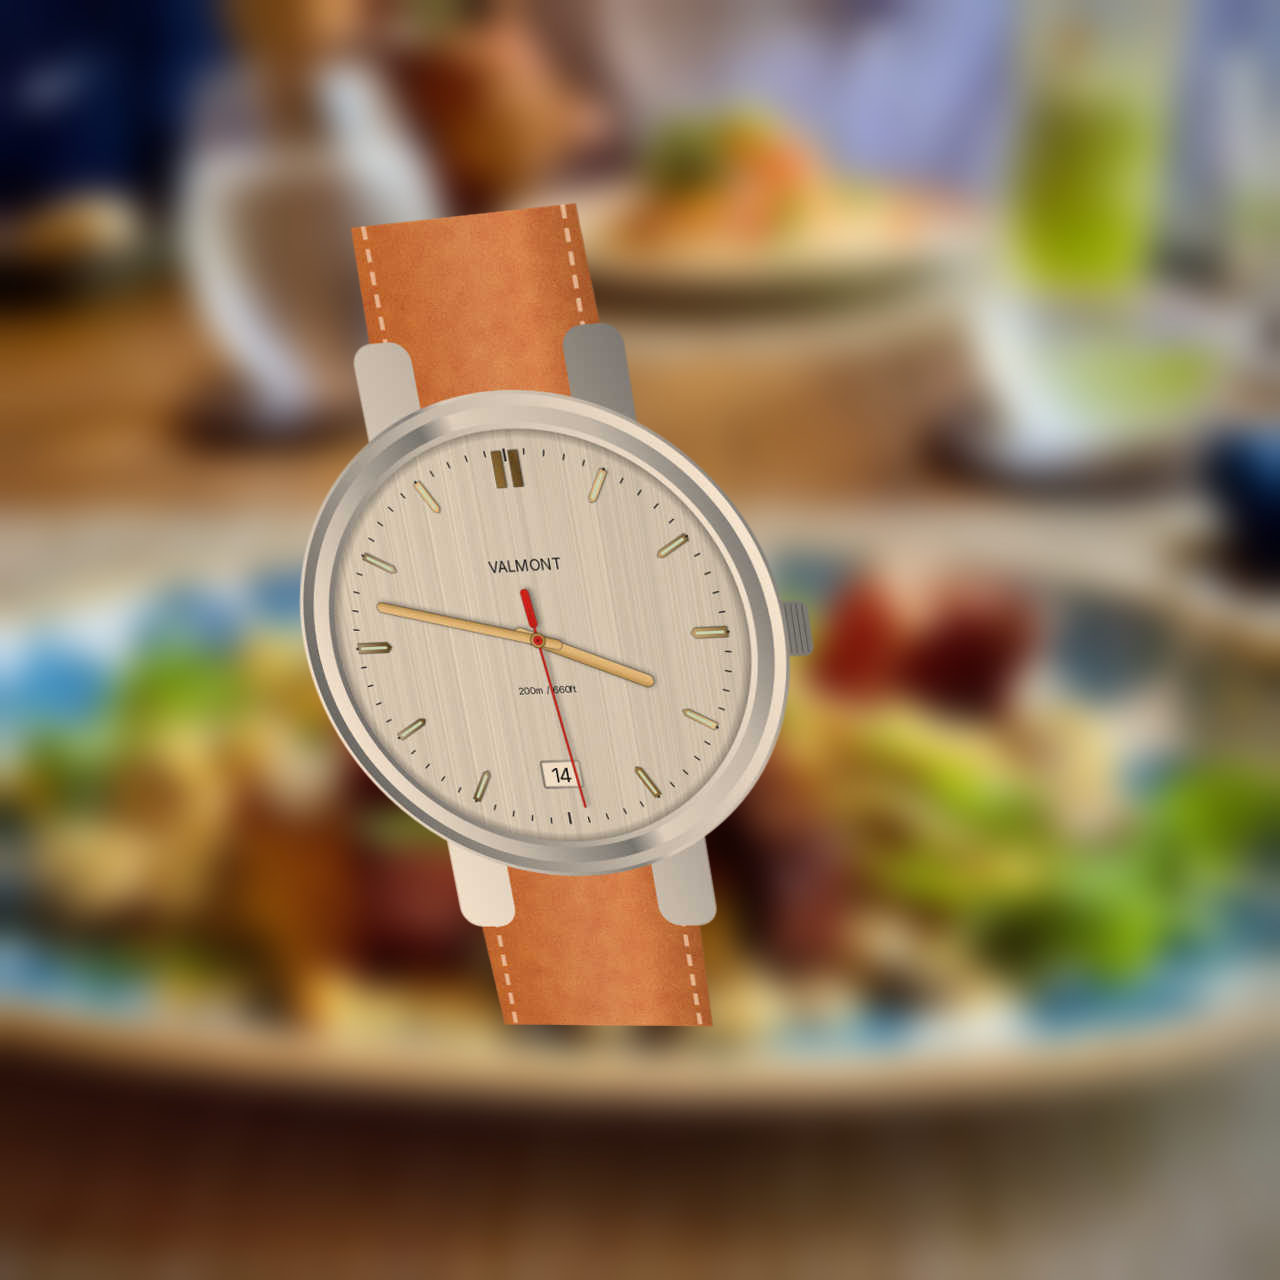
3:47:29
